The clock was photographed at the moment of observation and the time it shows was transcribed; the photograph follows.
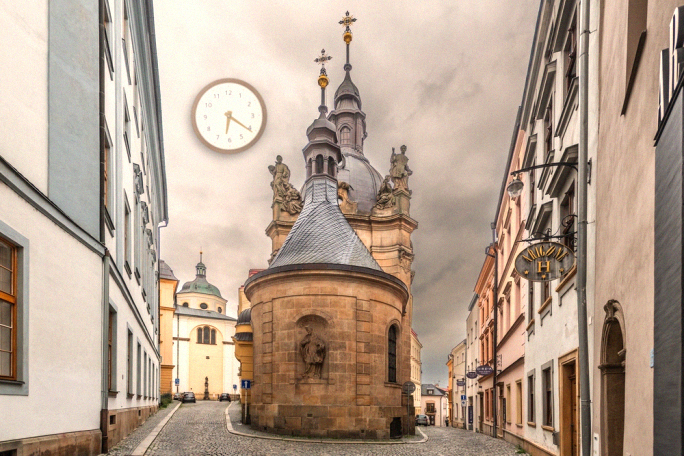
6:21
